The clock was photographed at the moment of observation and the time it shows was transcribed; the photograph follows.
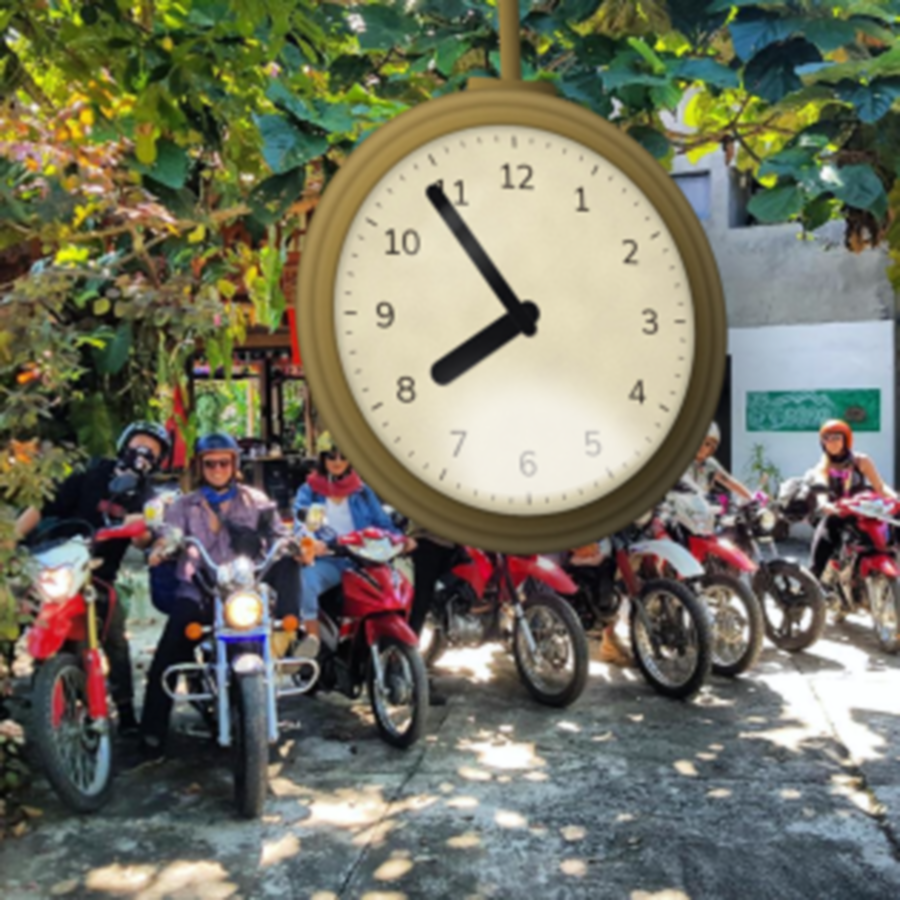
7:54
